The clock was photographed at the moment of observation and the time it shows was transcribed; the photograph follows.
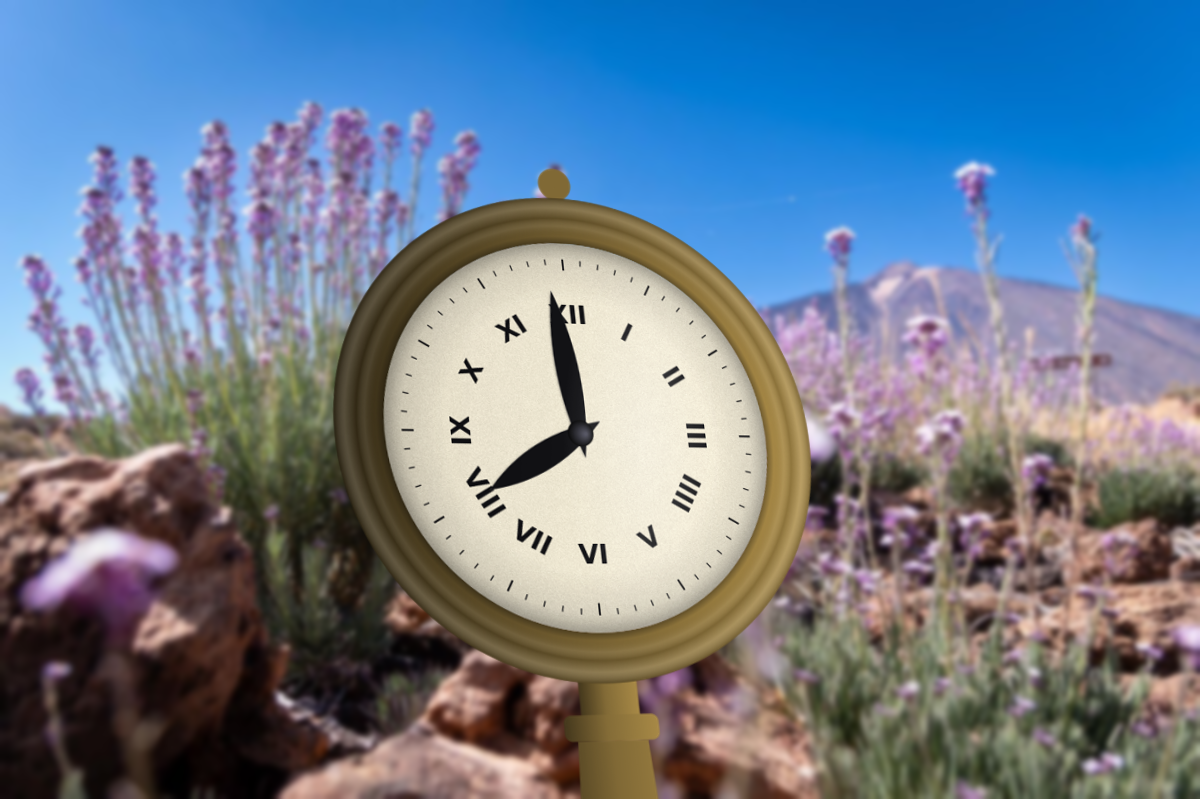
7:59
